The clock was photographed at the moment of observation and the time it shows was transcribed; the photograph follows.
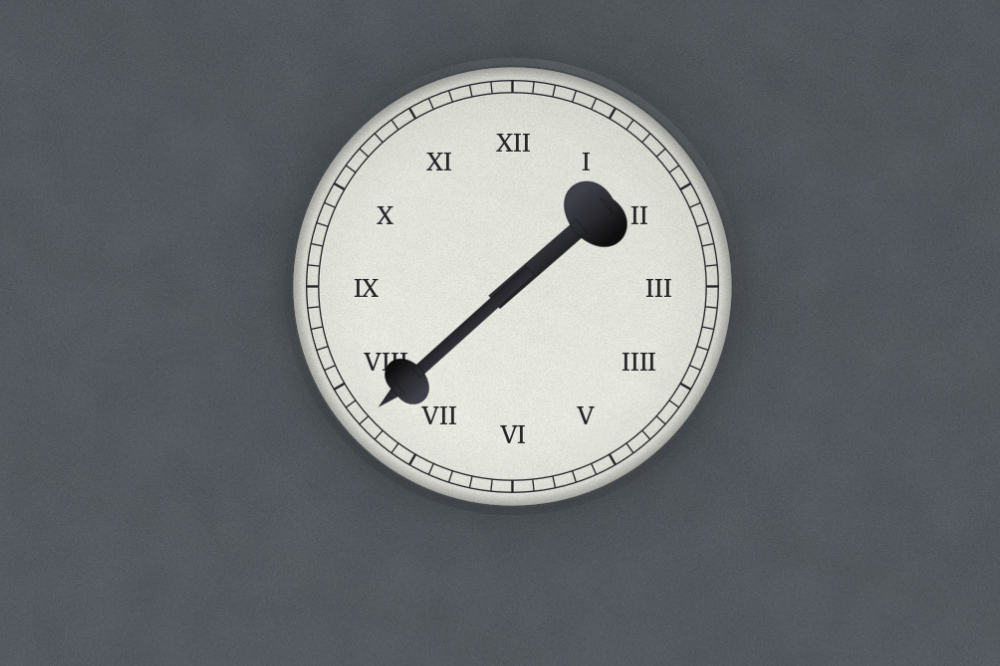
1:38
